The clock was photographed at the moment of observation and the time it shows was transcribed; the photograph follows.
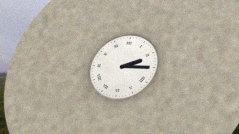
2:15
